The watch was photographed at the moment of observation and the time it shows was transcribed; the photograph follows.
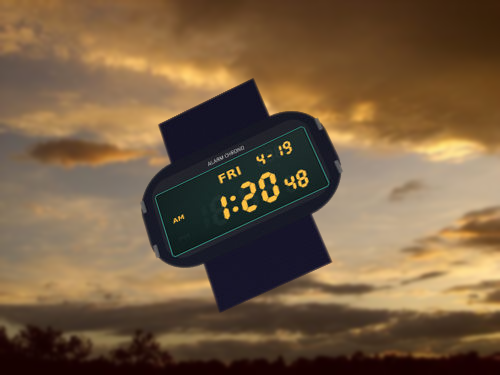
1:20:48
